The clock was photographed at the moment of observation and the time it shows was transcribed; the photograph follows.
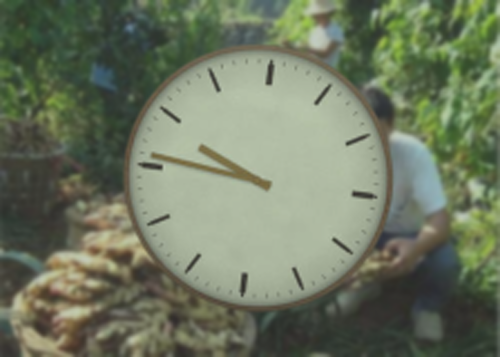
9:46
